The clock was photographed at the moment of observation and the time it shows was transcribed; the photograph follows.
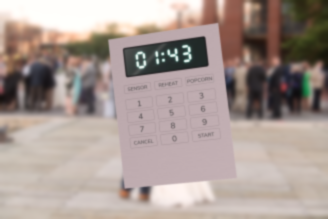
1:43
